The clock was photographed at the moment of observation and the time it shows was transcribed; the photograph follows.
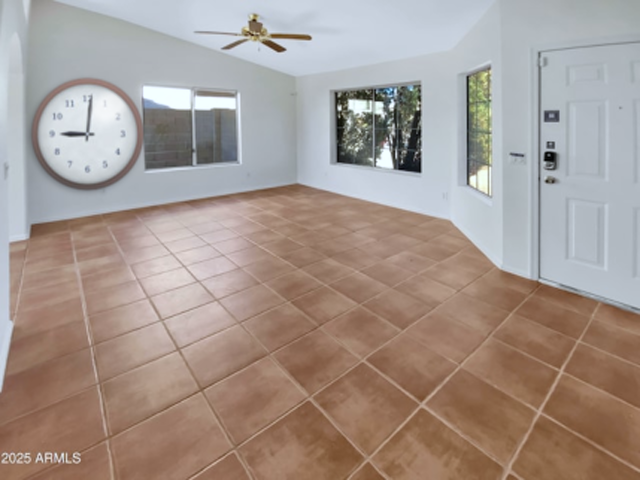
9:01
